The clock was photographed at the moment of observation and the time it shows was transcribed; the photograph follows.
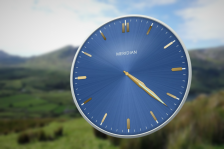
4:22
